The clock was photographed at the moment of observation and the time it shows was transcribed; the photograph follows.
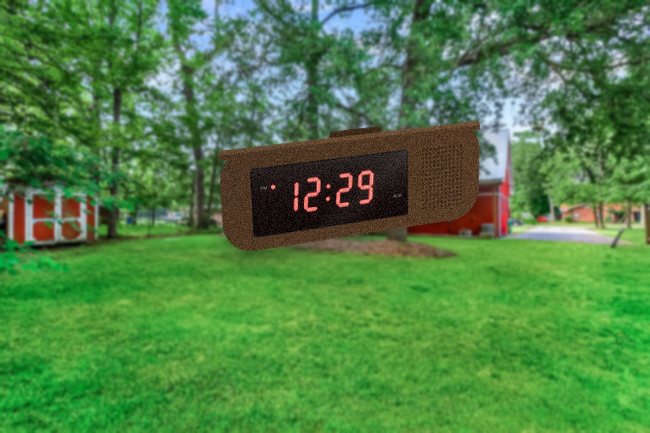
12:29
